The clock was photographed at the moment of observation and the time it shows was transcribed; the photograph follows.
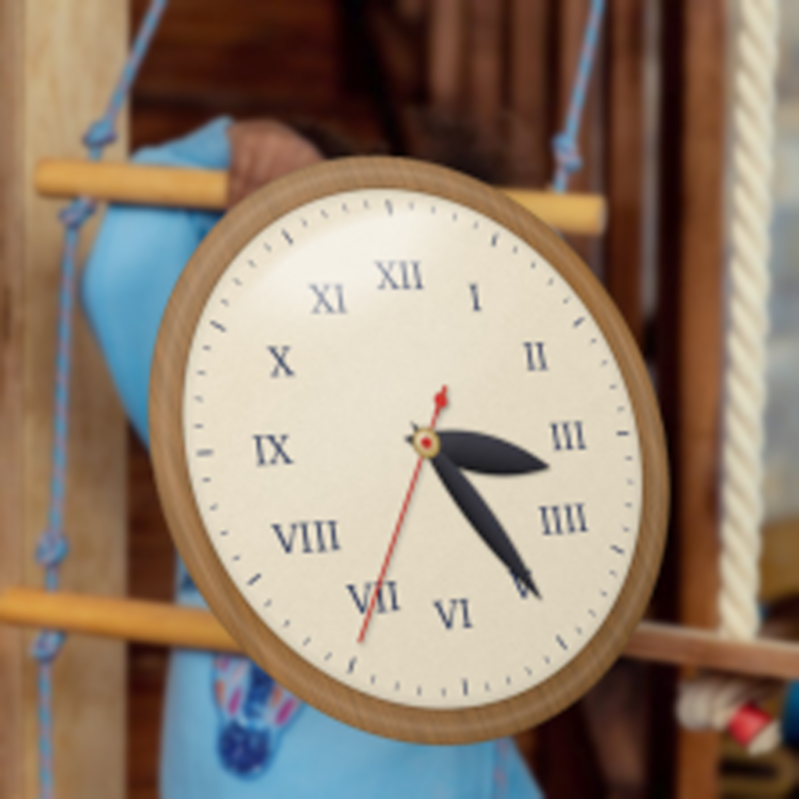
3:24:35
